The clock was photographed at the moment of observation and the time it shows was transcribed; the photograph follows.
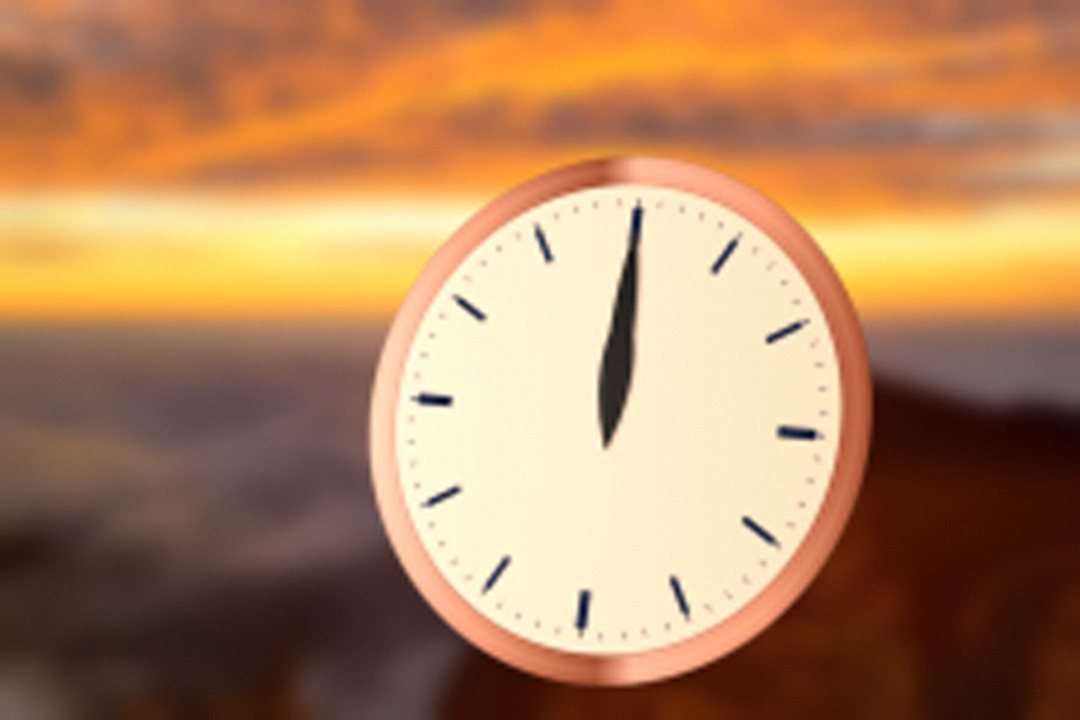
12:00
